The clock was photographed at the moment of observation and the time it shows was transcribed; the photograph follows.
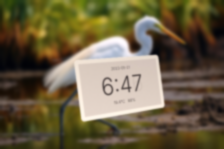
6:47
